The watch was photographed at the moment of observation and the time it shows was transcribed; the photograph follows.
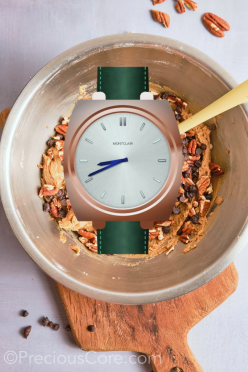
8:41
